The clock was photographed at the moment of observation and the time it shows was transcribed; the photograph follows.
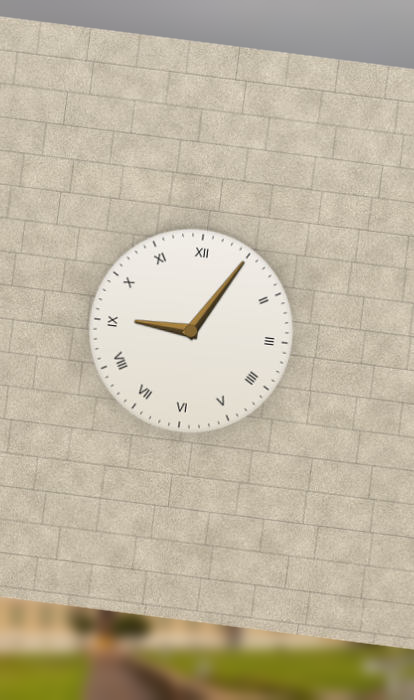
9:05
